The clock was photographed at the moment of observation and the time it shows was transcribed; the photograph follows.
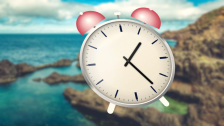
1:24
